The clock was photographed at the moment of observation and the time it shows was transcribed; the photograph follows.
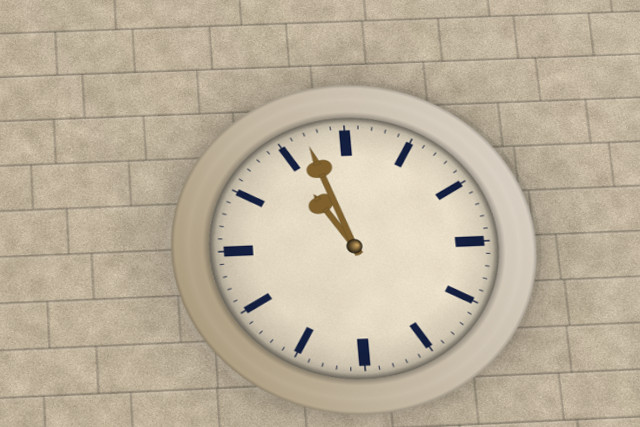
10:57
